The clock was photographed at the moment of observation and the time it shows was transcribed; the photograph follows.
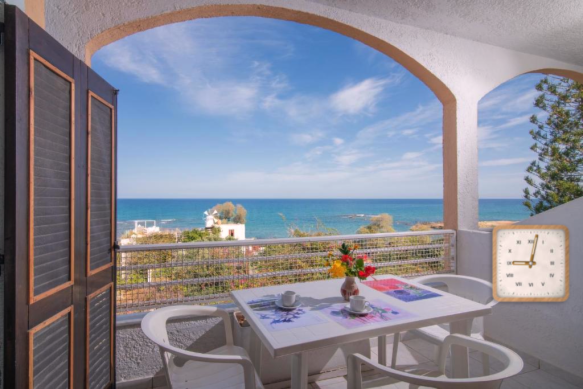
9:02
